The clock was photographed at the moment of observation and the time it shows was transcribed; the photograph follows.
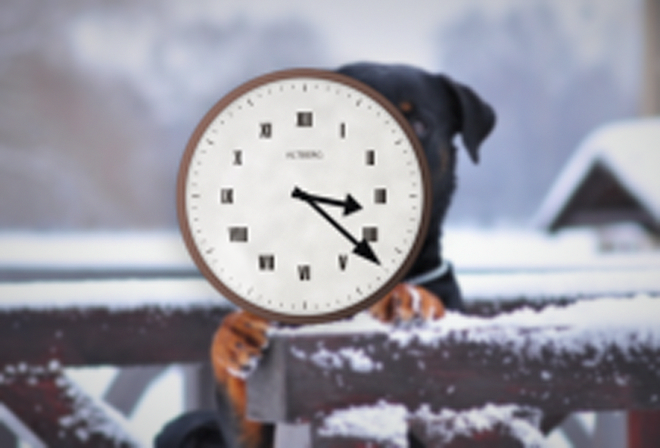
3:22
